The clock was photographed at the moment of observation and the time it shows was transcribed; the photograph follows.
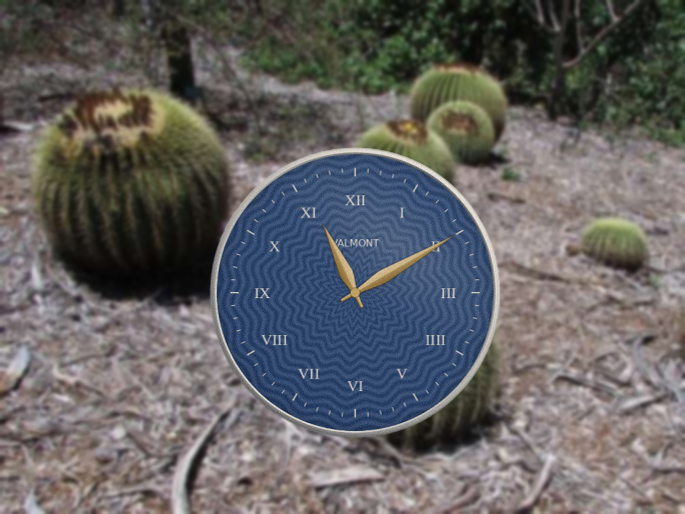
11:10
